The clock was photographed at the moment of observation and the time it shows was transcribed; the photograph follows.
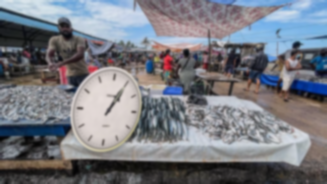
1:05
